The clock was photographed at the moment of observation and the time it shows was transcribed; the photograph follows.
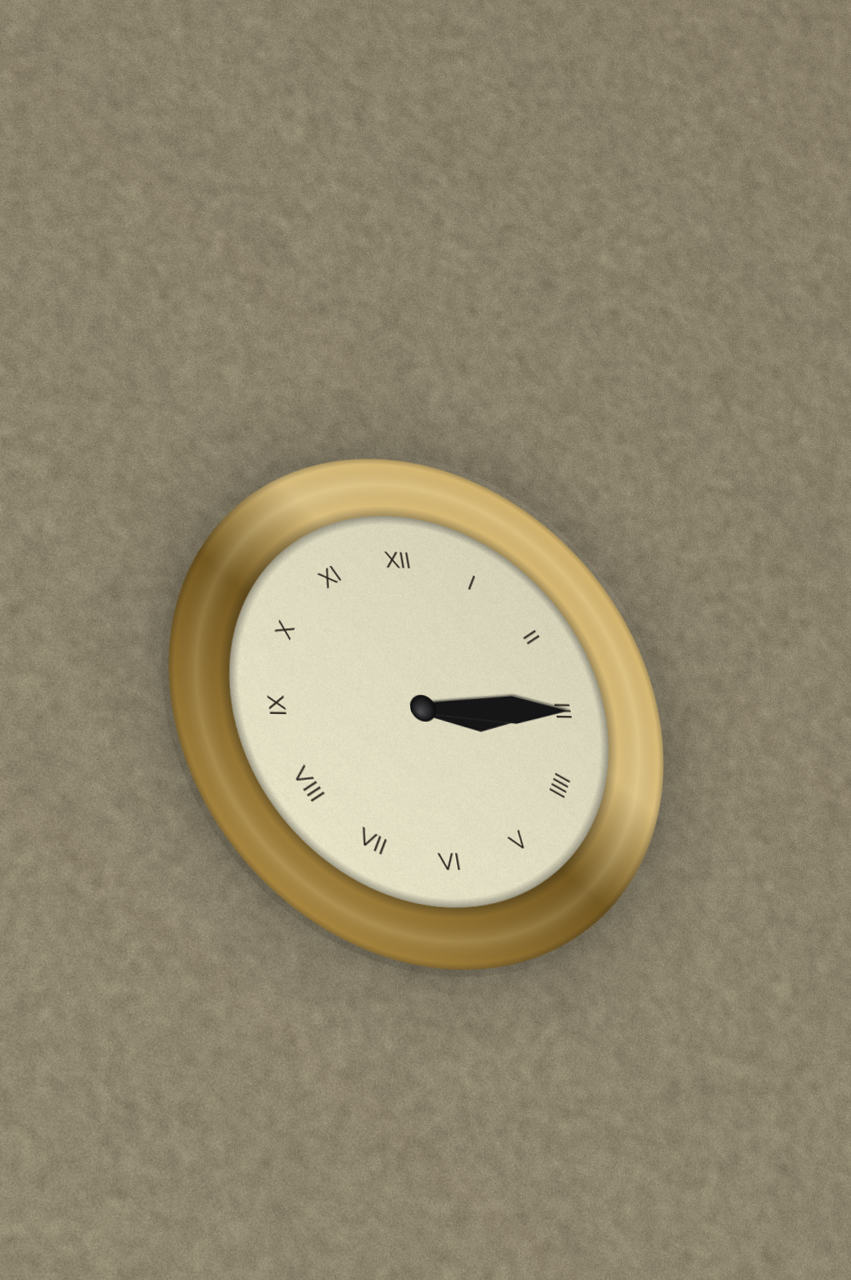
3:15
